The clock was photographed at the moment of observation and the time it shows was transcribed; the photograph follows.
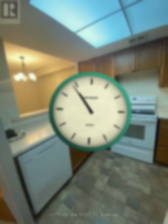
10:54
